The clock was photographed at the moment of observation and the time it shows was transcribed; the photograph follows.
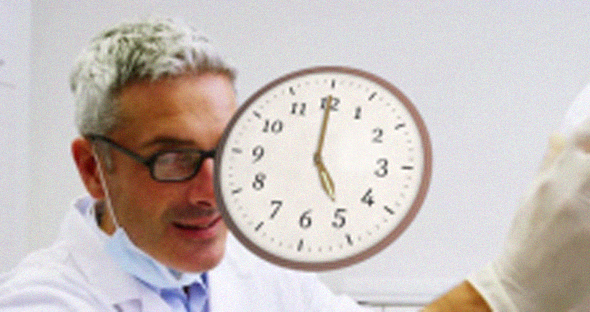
5:00
